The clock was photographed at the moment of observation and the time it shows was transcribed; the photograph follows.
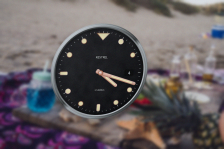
4:18
